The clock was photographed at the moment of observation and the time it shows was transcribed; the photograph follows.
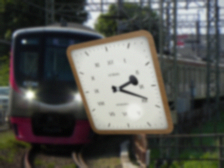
2:19
